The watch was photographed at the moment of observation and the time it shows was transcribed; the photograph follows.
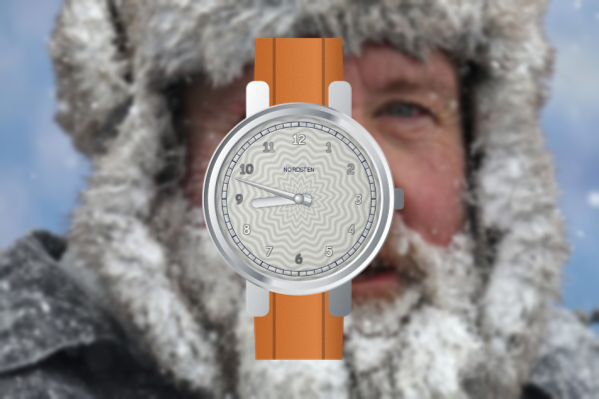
8:48
